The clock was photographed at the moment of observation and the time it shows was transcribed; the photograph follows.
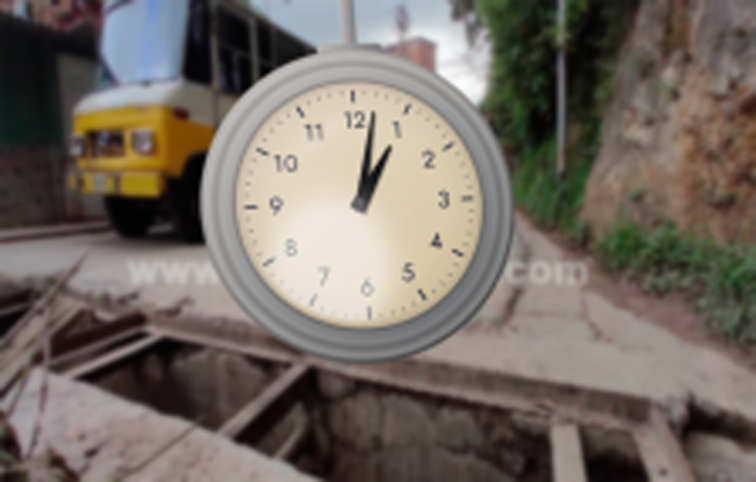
1:02
